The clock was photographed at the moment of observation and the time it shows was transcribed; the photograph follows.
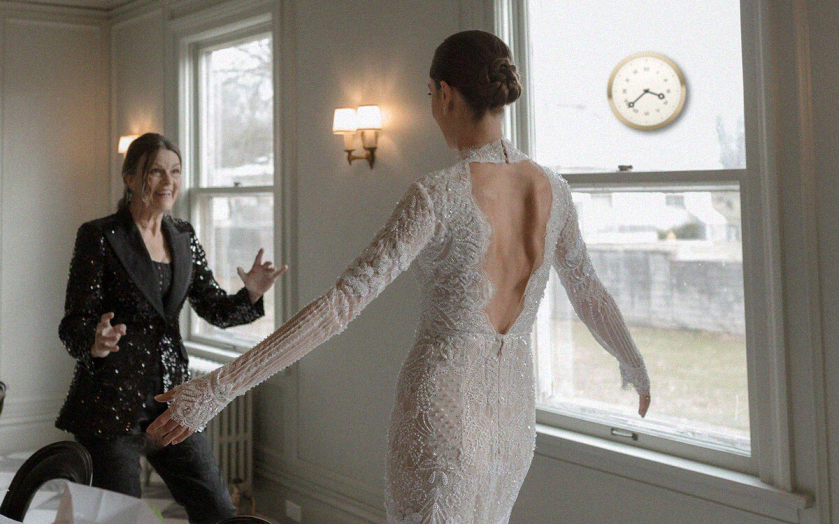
3:38
